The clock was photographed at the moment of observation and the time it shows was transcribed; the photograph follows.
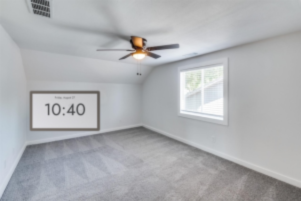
10:40
